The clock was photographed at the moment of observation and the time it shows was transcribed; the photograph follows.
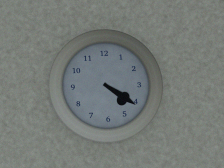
4:21
